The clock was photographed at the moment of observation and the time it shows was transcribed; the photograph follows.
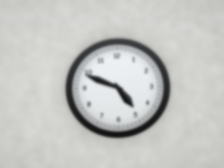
4:49
